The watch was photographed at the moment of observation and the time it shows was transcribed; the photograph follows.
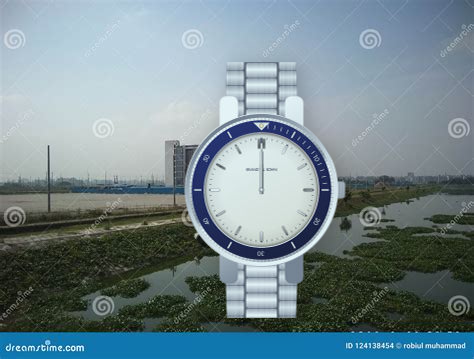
12:00
